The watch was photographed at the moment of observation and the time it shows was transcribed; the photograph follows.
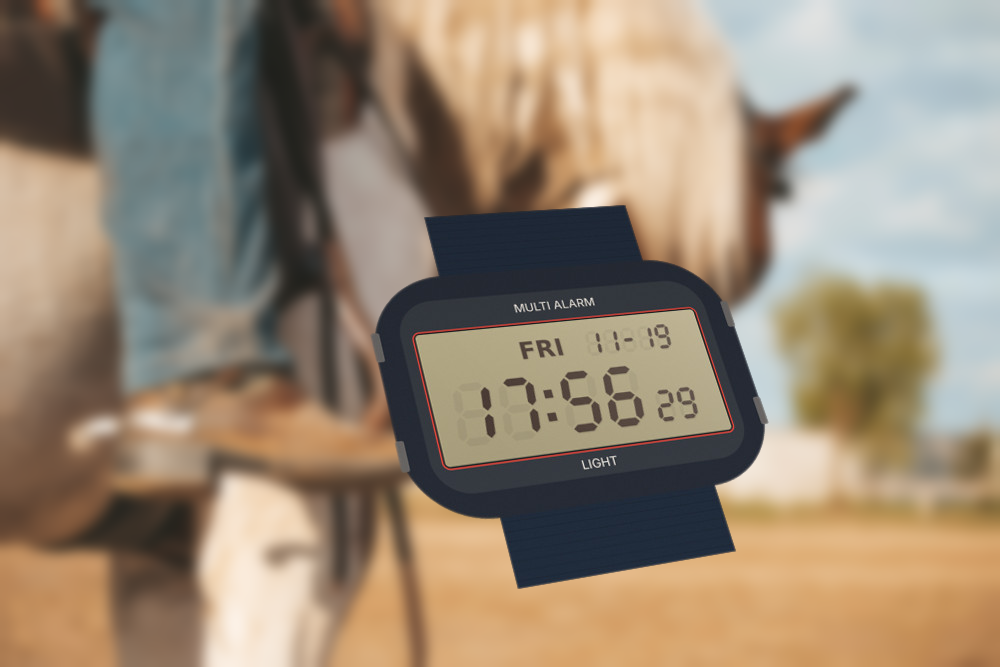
17:56:29
